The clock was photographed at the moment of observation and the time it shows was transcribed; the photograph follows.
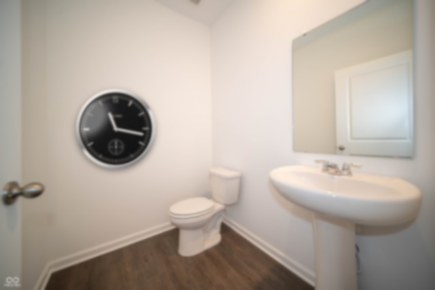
11:17
